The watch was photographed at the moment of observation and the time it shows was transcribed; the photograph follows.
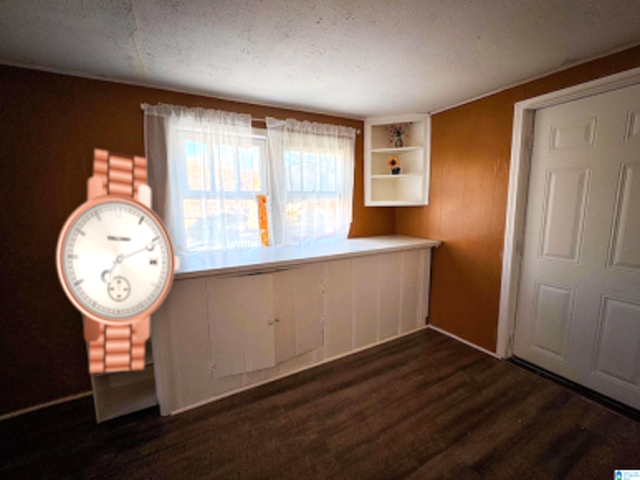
7:11
